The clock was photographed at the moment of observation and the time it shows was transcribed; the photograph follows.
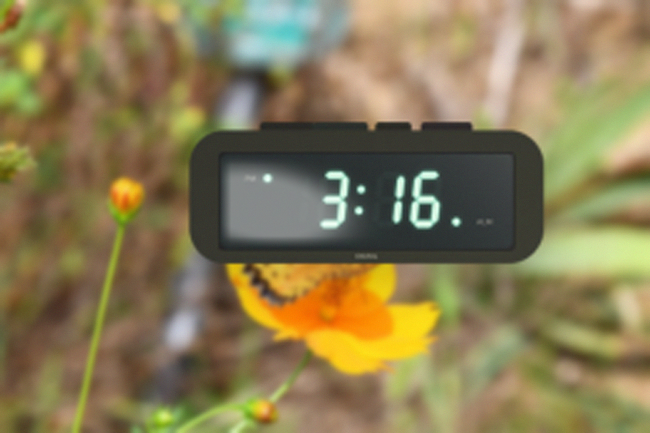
3:16
